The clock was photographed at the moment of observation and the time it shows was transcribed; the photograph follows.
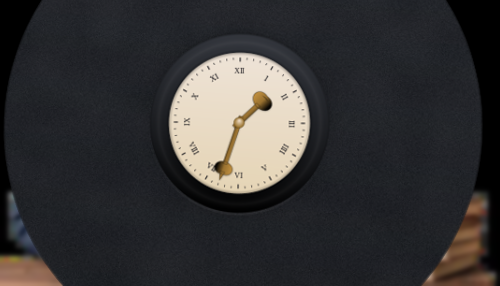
1:33
